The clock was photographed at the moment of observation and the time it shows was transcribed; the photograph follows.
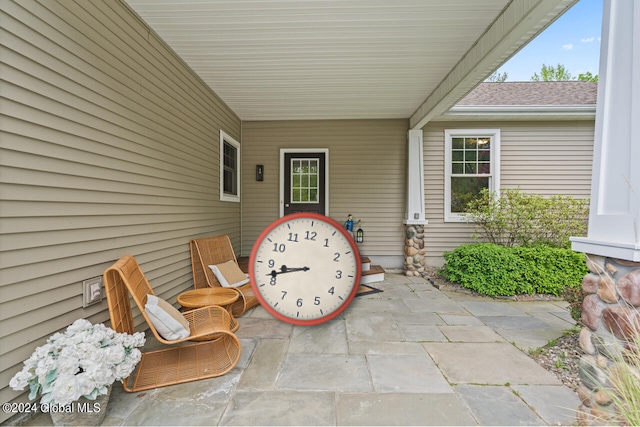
8:42
